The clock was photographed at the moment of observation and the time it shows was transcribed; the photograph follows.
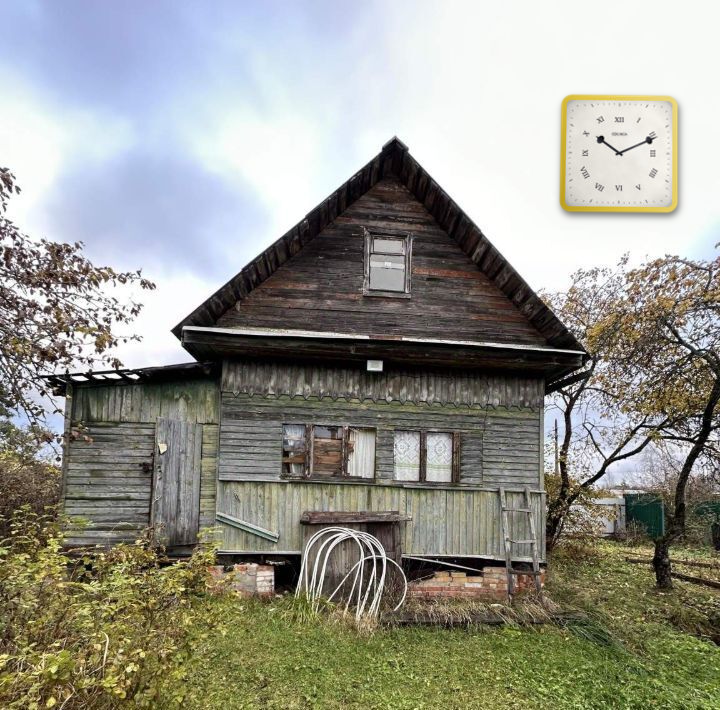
10:11
